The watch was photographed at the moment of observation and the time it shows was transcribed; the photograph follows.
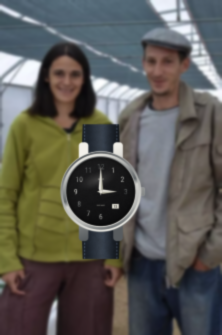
3:00
